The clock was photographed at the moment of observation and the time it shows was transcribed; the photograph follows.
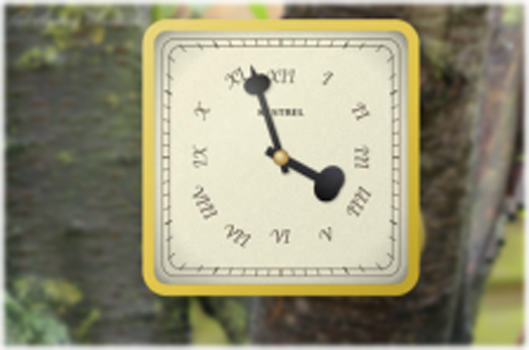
3:57
